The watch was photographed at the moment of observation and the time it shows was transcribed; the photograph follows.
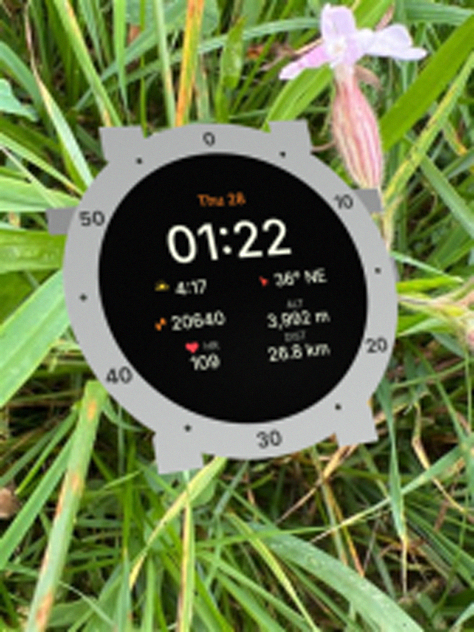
1:22
